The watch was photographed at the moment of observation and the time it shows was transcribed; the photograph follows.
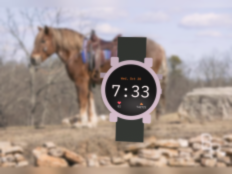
7:33
